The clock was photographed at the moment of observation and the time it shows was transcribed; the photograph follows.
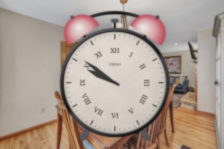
9:51
